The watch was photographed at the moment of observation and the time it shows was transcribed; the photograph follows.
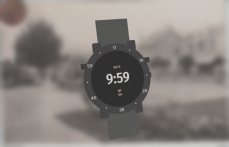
9:59
